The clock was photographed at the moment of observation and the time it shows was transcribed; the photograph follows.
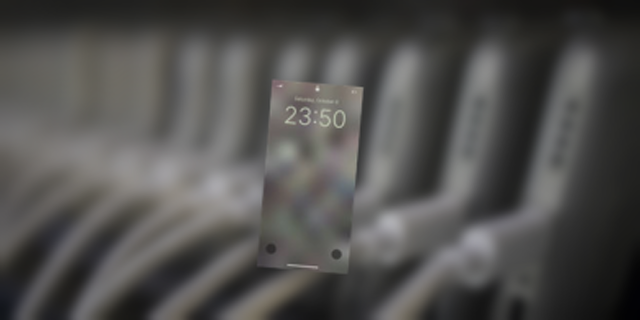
23:50
